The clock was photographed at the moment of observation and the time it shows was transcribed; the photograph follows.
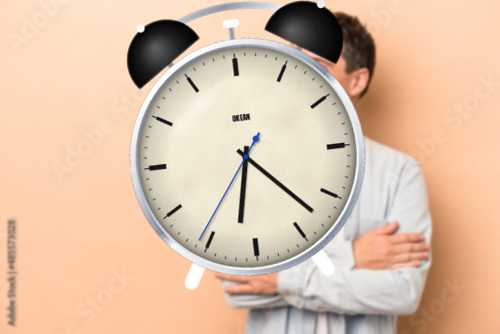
6:22:36
